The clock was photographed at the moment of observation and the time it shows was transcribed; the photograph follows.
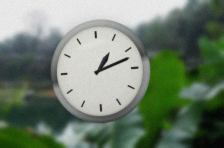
1:12
